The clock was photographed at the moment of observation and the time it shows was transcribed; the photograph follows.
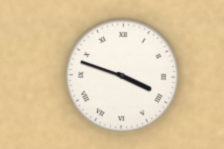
3:48
